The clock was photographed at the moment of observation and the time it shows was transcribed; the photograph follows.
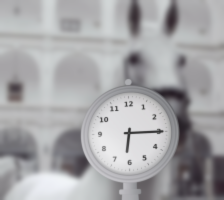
6:15
